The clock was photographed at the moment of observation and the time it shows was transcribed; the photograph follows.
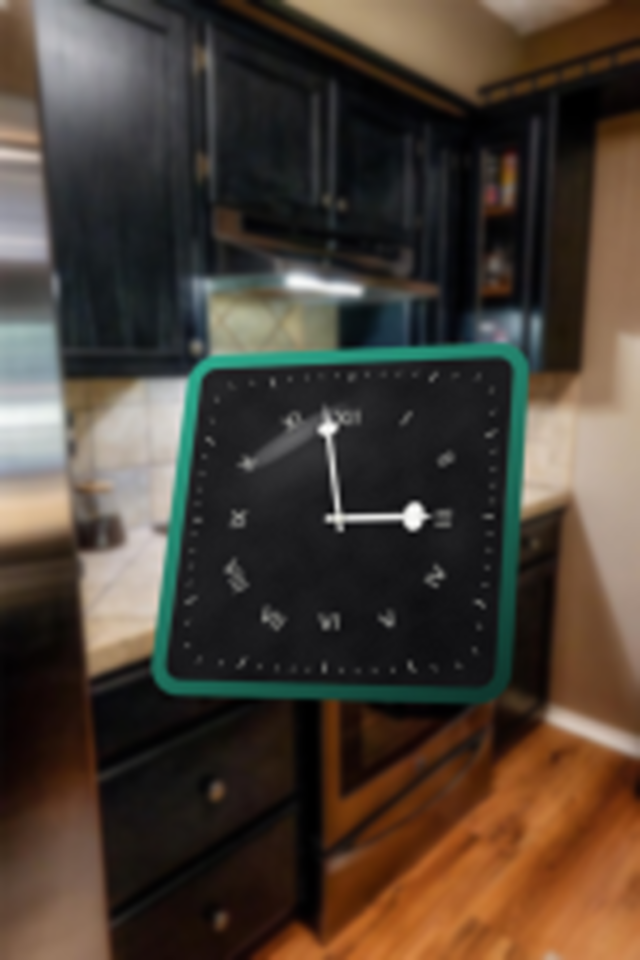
2:58
